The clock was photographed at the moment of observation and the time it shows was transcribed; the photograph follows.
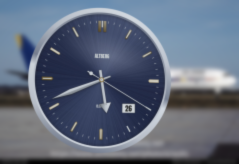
5:41:20
